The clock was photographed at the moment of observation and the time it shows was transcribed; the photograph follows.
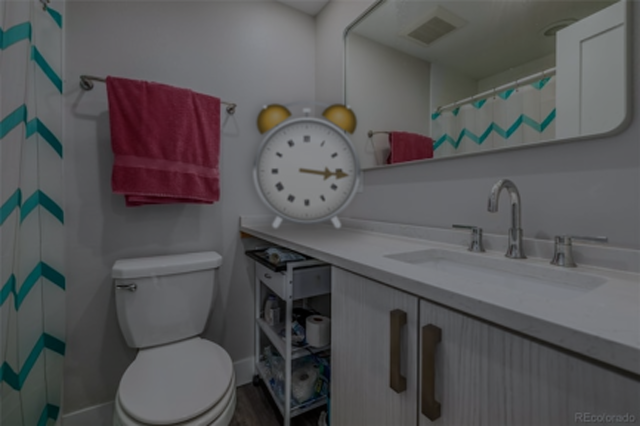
3:16
